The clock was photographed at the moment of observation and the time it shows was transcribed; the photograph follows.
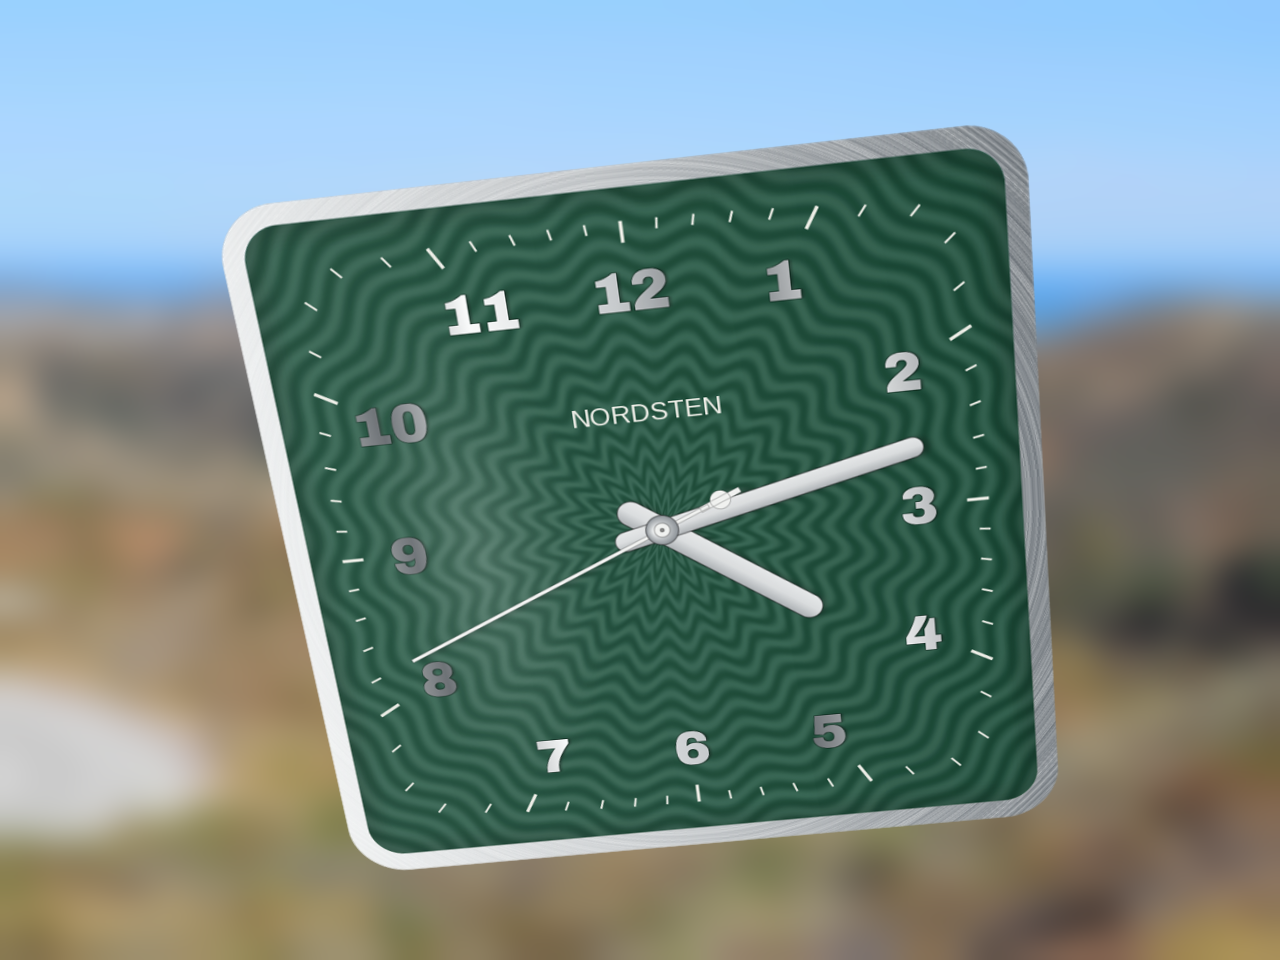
4:12:41
